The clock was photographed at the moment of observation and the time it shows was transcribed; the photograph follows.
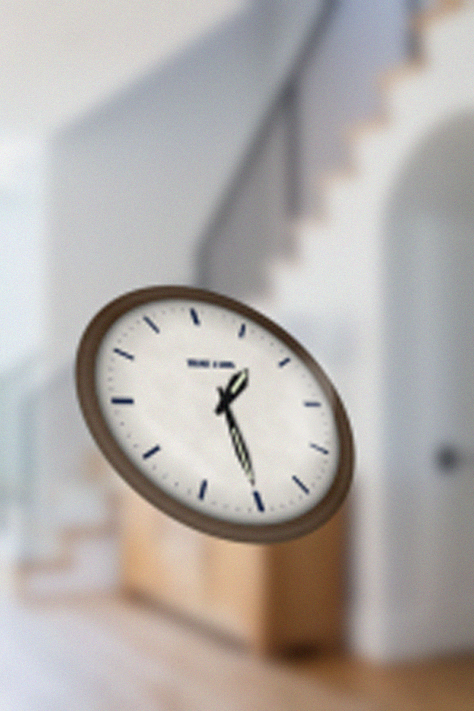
1:30
